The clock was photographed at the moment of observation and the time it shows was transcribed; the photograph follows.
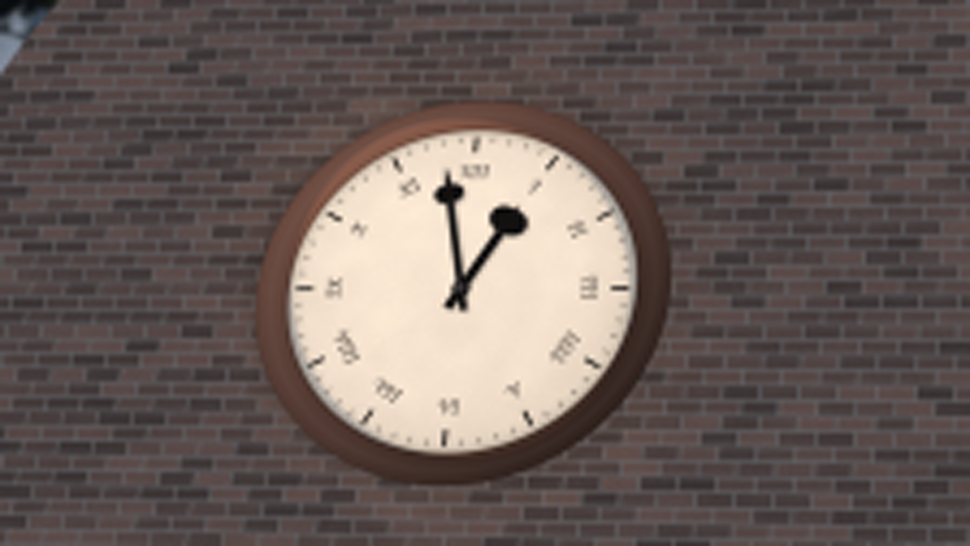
12:58
